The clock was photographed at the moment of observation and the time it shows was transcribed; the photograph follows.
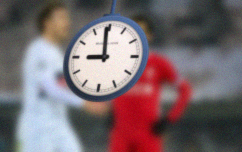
8:59
